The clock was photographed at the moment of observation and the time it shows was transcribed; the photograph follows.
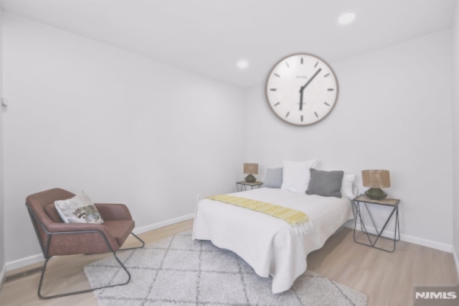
6:07
